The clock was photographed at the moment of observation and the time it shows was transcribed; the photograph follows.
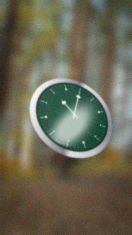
11:05
